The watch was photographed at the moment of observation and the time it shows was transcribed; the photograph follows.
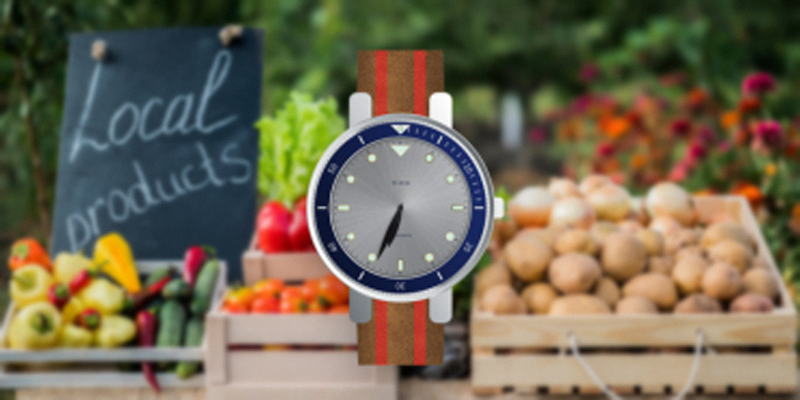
6:34
